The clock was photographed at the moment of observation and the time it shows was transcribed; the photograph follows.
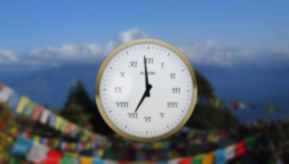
6:59
